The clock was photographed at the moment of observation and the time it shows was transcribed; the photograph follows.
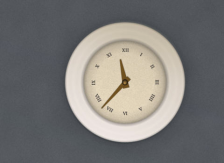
11:37
